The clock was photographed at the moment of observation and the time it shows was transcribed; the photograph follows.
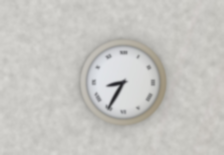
8:35
